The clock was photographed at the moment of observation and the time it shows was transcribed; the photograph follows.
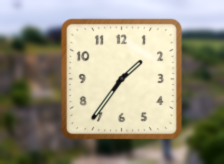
1:36
